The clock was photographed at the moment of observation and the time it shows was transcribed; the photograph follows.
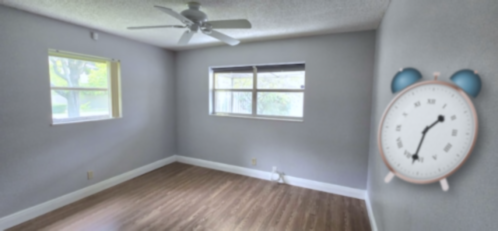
1:32
